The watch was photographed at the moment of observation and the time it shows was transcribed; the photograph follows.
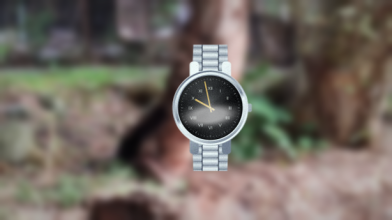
9:58
